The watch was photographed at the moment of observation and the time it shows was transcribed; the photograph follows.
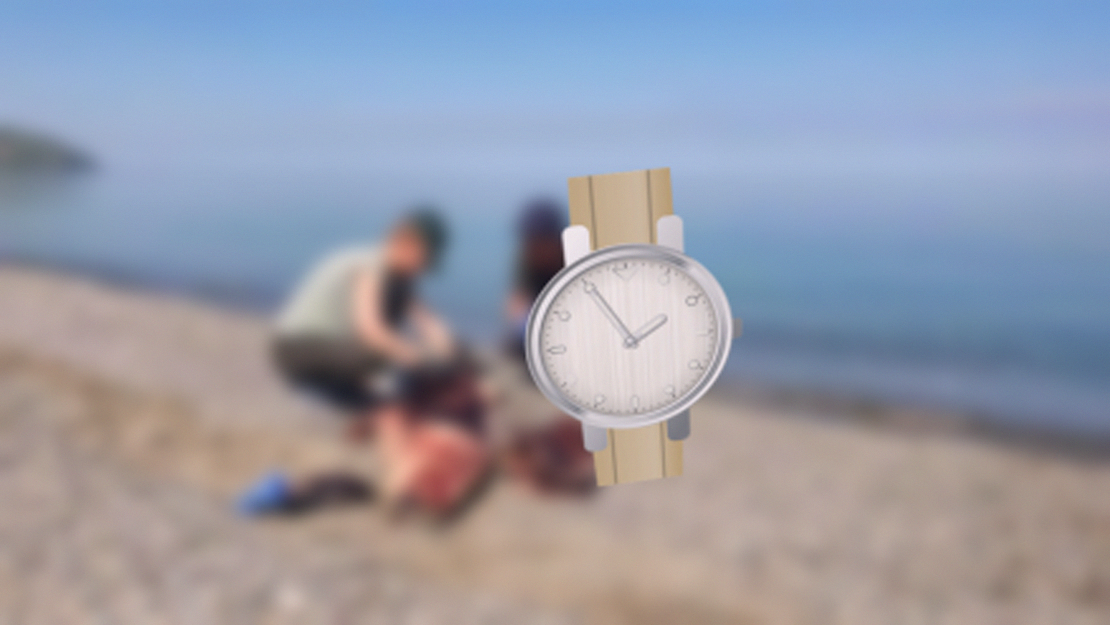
1:55
